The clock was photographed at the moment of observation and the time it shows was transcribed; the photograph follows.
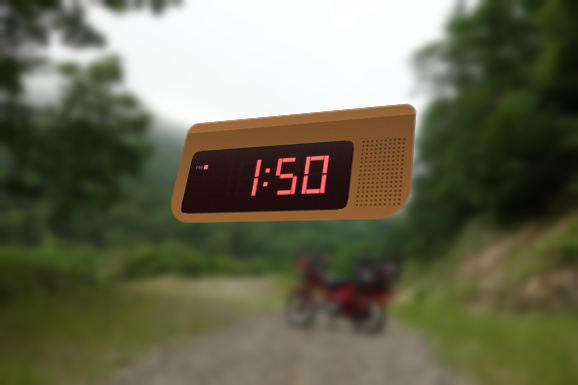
1:50
